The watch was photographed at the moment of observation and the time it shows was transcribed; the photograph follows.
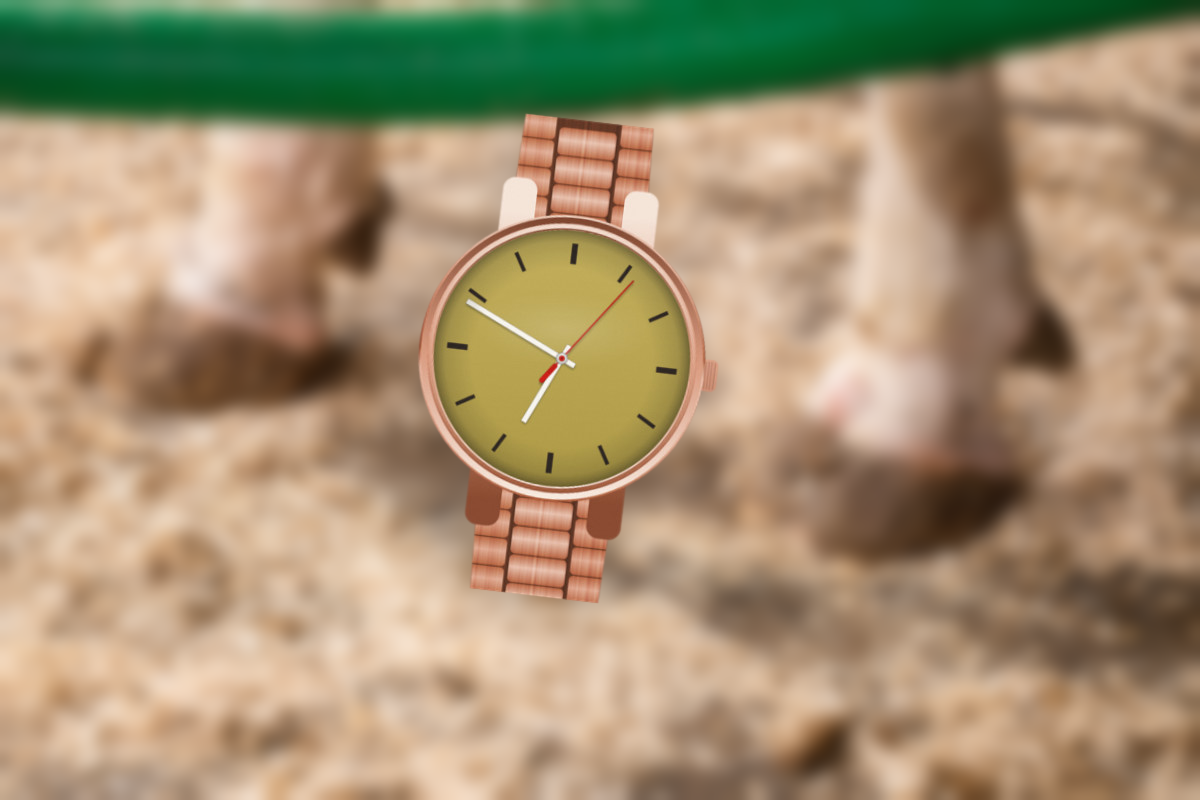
6:49:06
